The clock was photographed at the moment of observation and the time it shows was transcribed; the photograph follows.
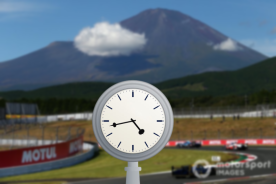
4:43
